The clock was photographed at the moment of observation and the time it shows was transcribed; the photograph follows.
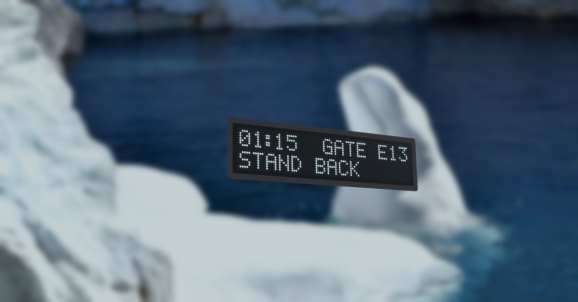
1:15
